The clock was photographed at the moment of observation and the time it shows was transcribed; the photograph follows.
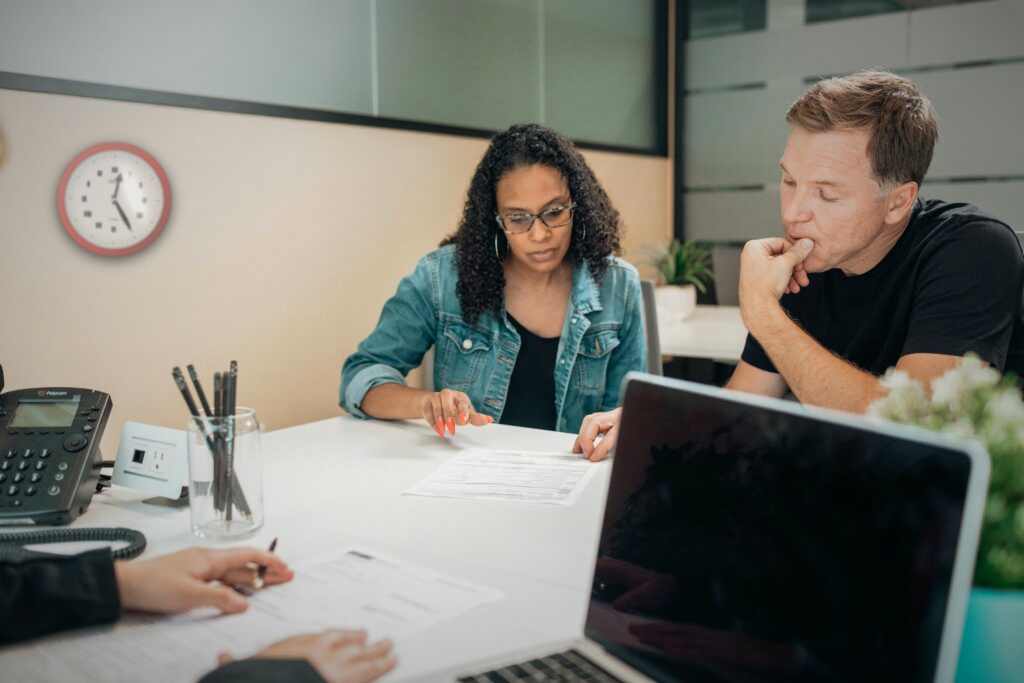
12:25
